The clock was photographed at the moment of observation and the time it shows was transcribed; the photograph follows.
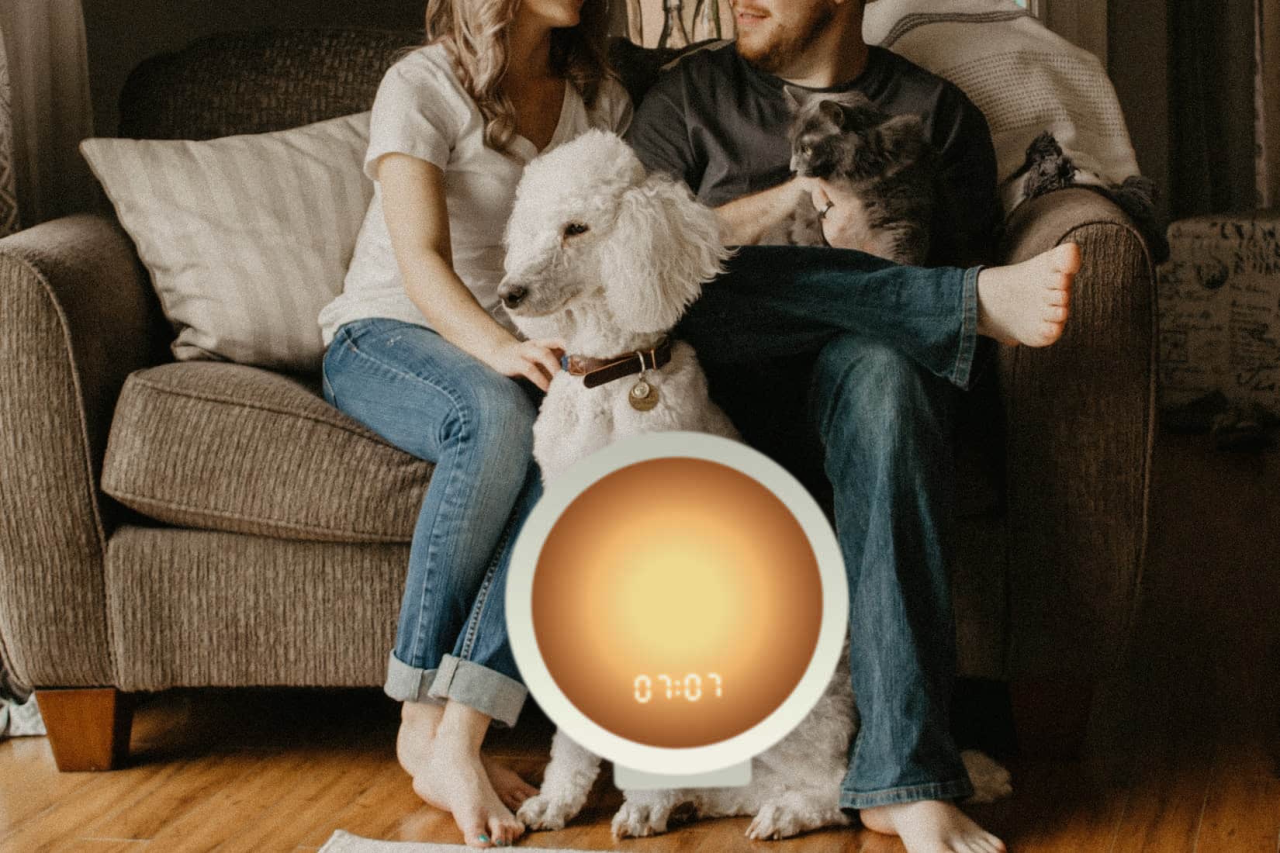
7:07
